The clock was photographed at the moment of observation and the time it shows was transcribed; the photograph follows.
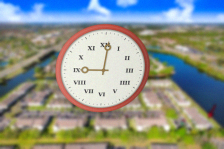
9:01
